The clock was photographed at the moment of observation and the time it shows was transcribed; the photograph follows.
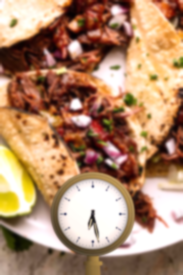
6:28
